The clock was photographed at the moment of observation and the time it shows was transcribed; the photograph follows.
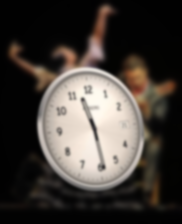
11:29
